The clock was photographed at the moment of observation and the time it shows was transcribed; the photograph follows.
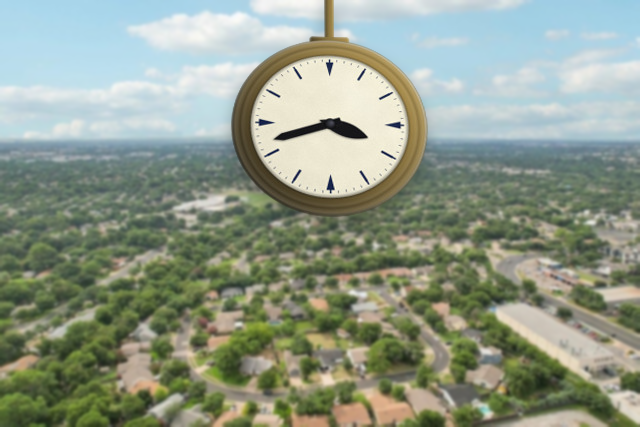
3:42
